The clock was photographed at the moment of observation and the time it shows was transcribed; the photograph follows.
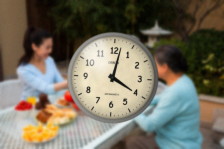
4:02
